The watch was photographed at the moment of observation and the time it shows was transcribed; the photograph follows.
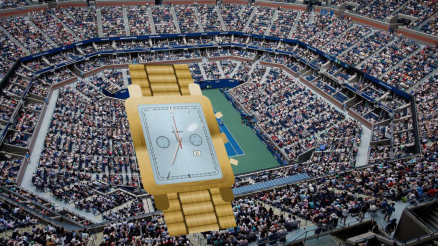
11:35
